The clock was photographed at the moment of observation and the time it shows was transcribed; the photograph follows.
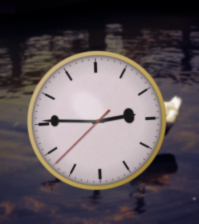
2:45:38
